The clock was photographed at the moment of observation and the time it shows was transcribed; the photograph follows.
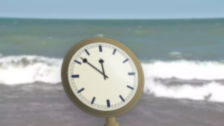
11:52
